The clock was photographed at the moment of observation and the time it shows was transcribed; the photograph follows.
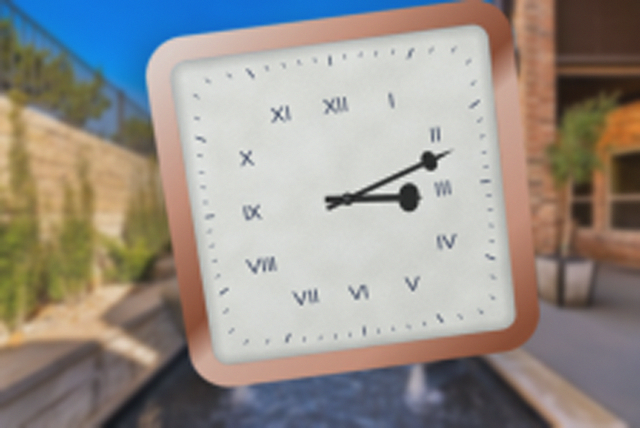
3:12
